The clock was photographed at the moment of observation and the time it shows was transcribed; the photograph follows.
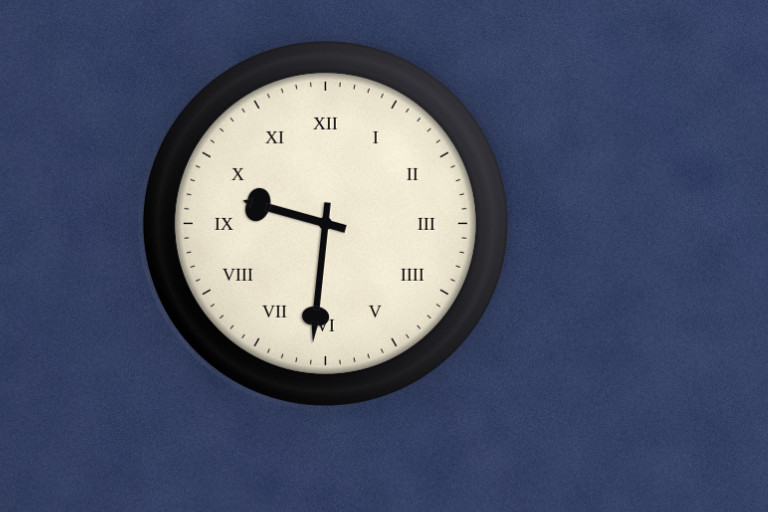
9:31
